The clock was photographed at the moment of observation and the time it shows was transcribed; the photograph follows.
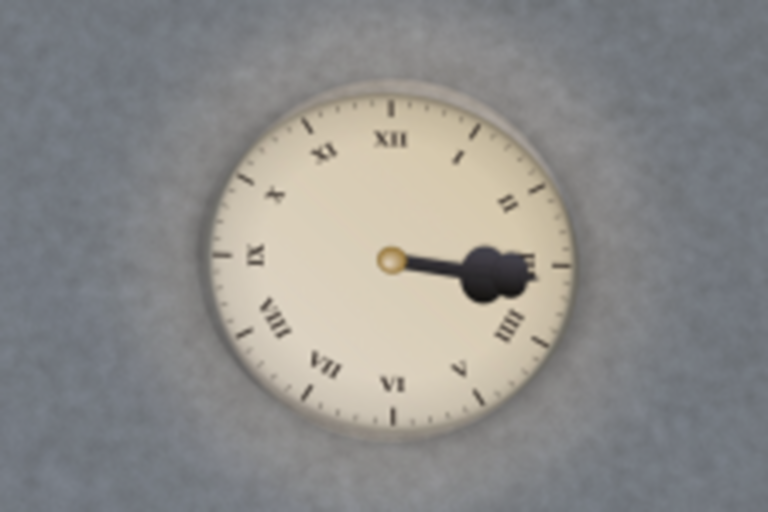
3:16
